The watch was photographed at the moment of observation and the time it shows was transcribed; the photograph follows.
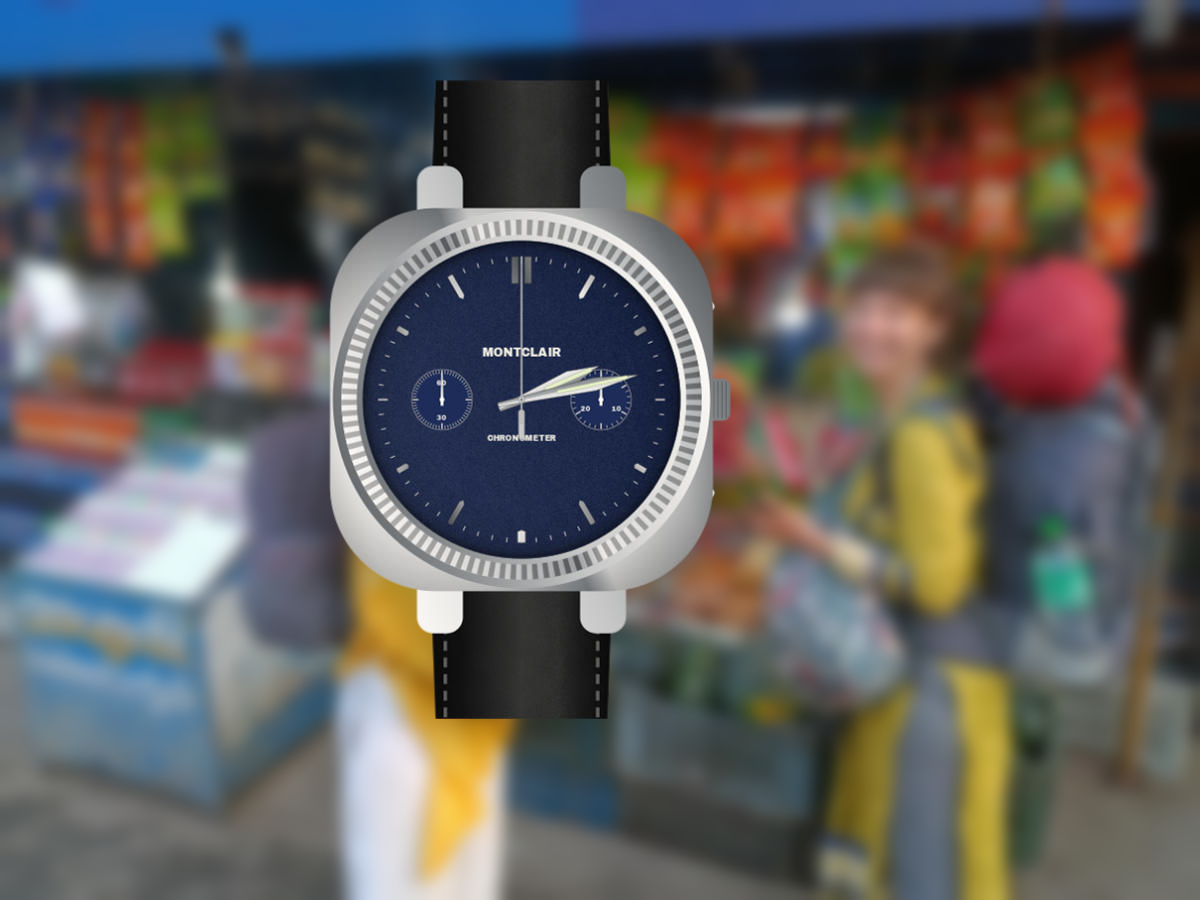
2:13
